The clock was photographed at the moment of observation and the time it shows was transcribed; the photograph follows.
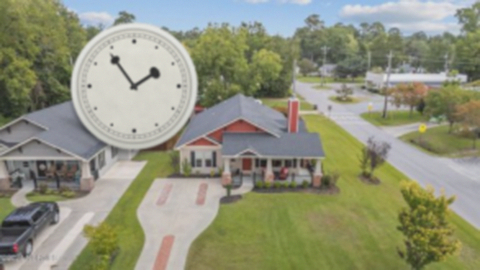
1:54
